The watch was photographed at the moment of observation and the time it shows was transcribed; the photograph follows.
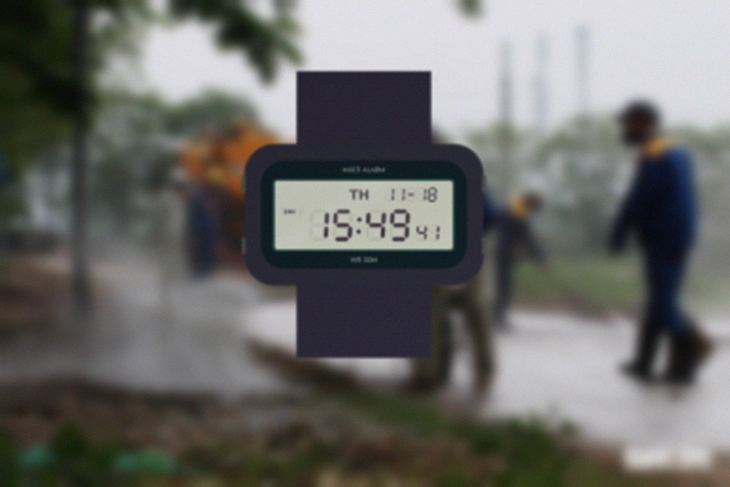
15:49:41
